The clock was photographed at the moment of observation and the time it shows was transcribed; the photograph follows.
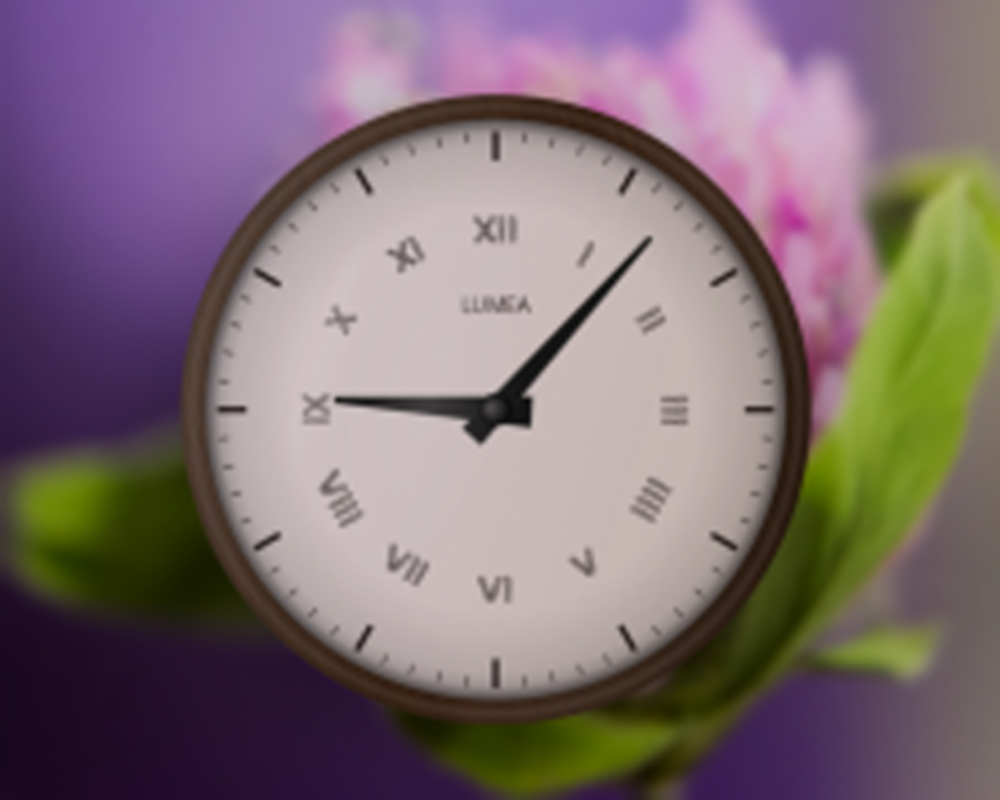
9:07
